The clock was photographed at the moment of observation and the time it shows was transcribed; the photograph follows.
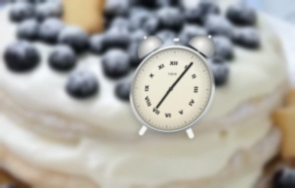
7:06
